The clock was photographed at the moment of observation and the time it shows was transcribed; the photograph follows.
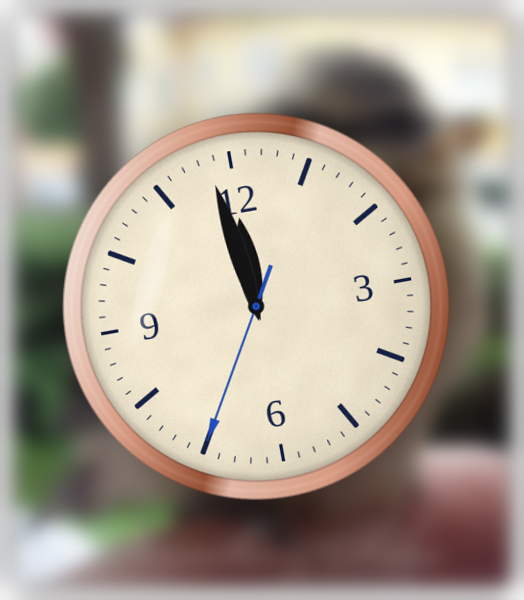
11:58:35
